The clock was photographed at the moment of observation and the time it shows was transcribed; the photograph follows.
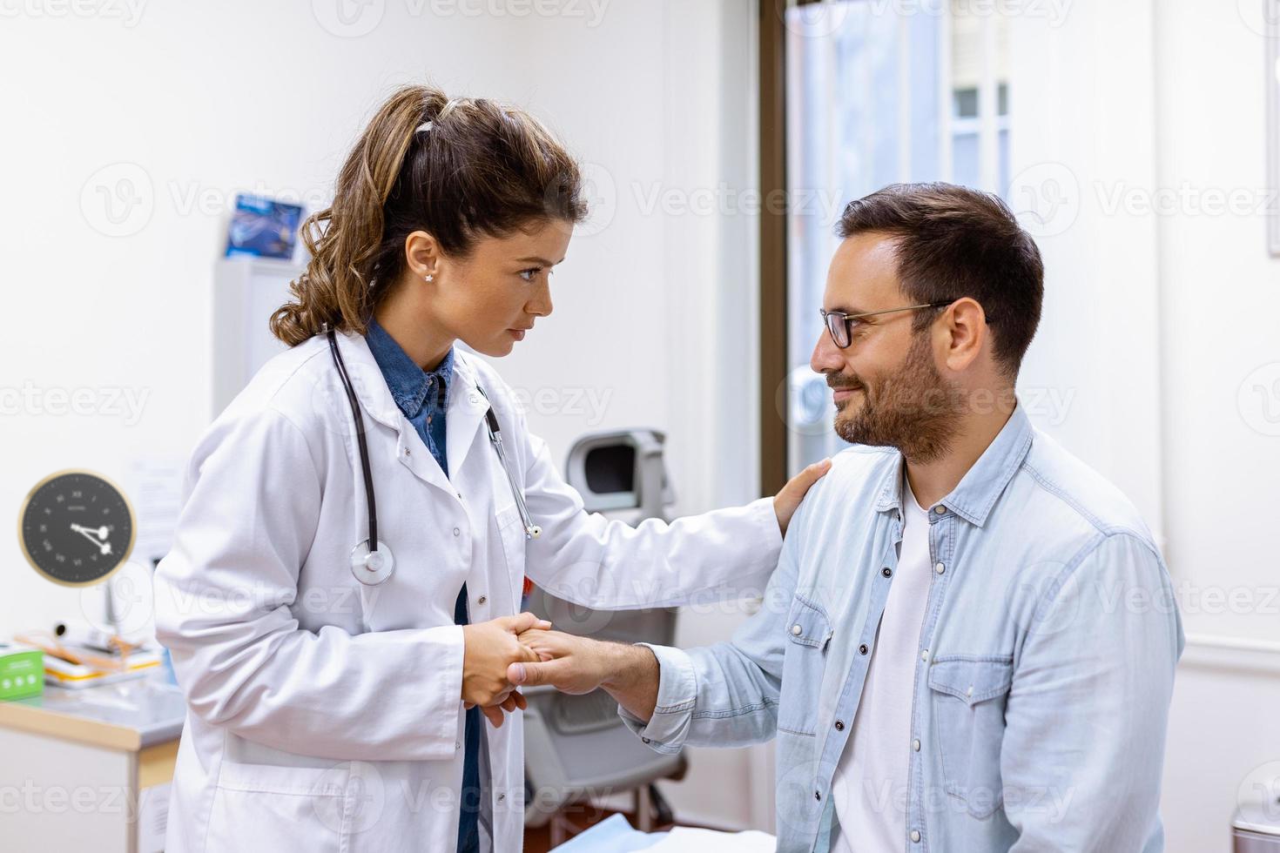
3:21
